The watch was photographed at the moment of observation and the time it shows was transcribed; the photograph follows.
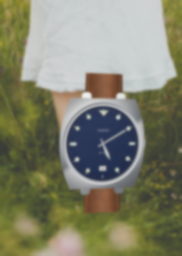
5:10
